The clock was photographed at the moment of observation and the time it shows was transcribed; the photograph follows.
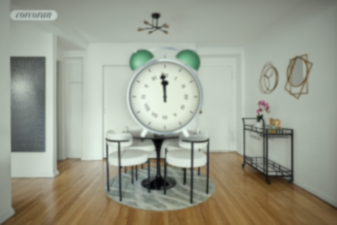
11:59
